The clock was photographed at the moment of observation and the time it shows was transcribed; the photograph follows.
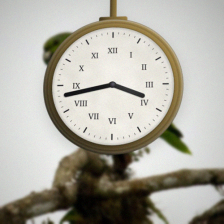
3:43
